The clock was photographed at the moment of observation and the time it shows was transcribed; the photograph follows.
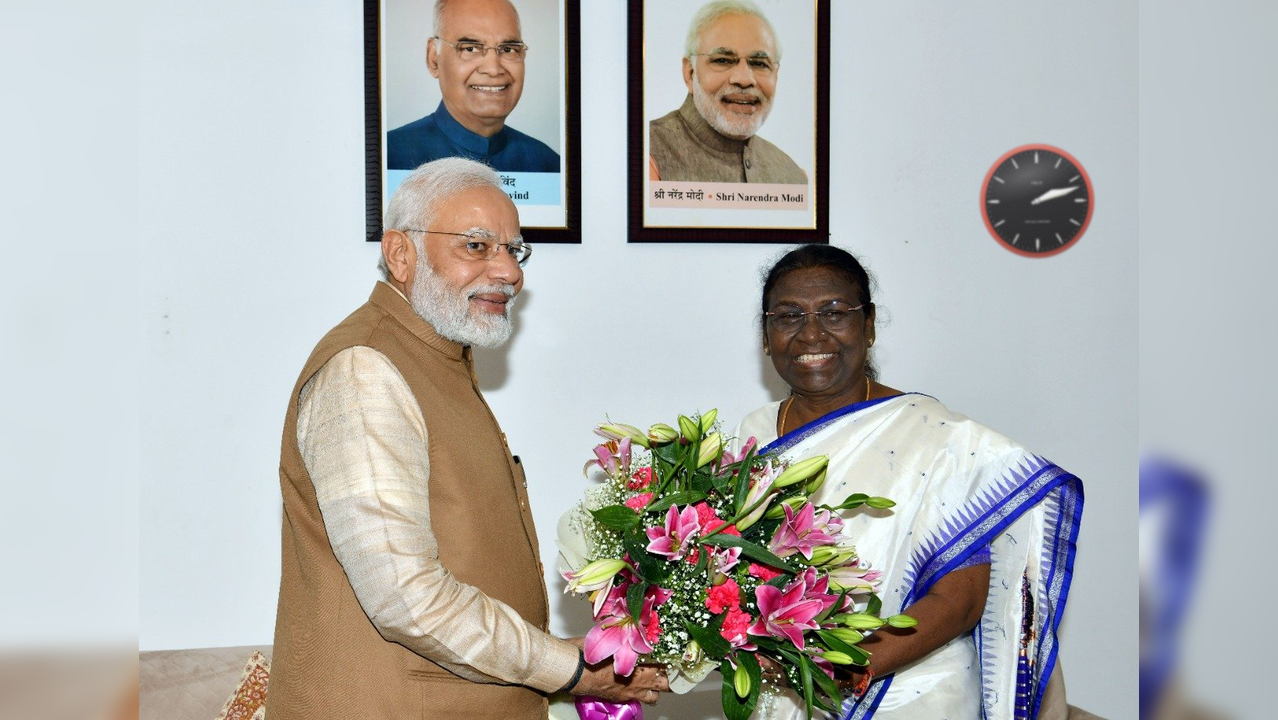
2:12
